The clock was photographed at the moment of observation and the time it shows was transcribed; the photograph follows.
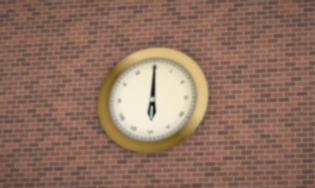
6:00
